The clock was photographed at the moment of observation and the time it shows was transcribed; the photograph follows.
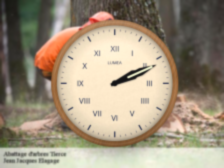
2:11
